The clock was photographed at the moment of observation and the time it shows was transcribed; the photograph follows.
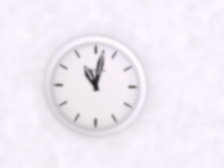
11:02
